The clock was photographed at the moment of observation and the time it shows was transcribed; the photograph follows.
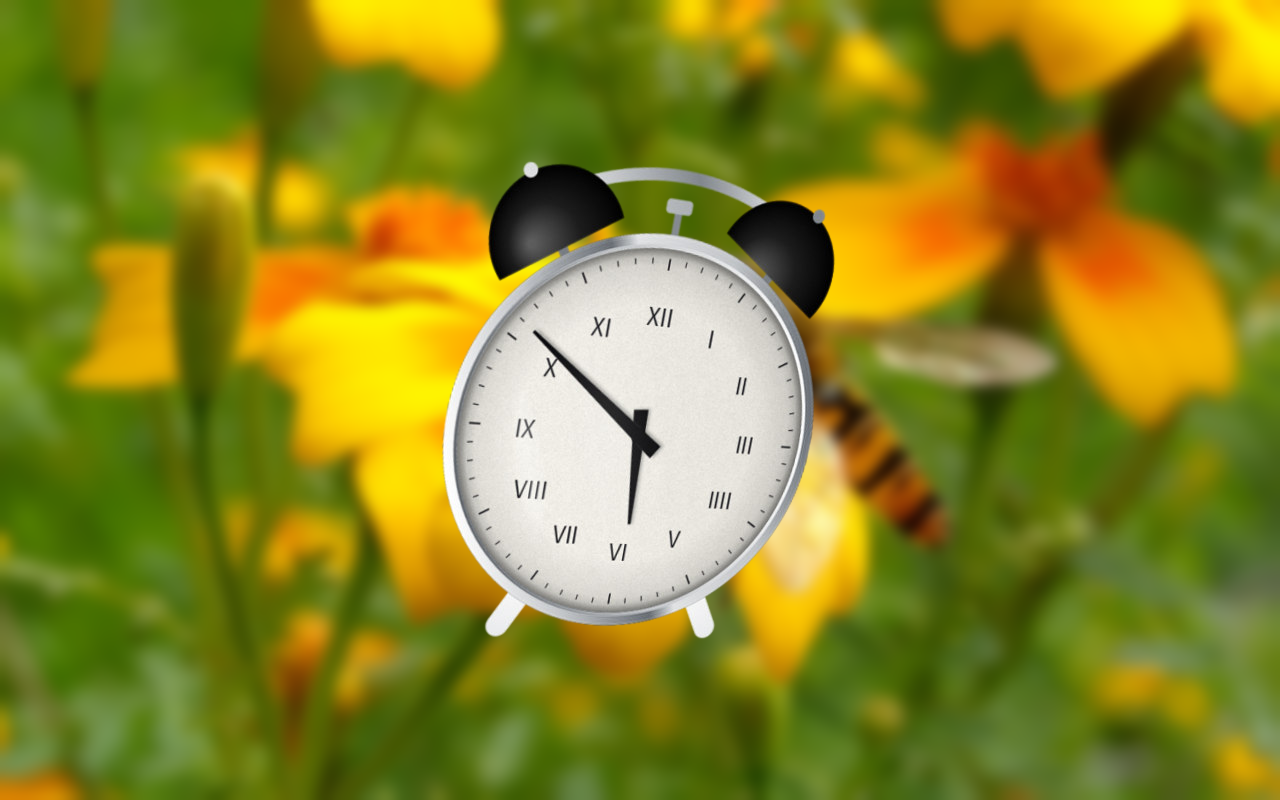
5:51
